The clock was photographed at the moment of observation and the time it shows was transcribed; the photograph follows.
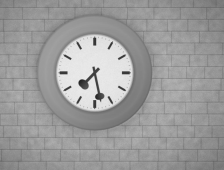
7:28
